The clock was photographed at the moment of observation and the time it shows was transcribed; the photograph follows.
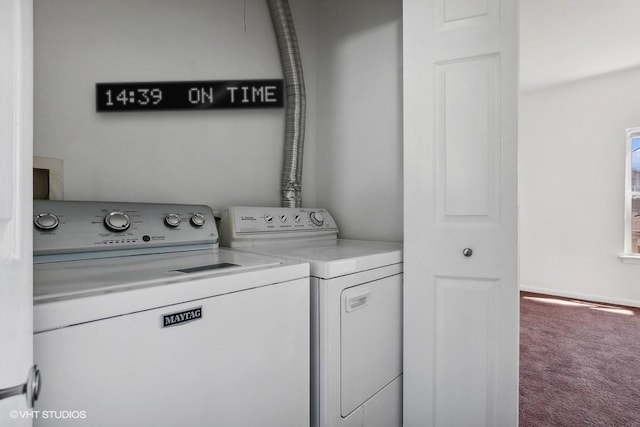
14:39
